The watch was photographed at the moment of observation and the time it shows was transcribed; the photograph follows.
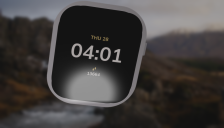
4:01
